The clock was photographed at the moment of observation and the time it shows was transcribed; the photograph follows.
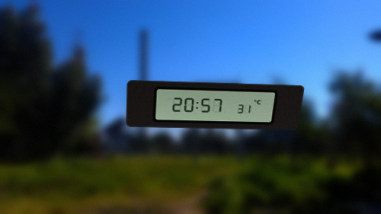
20:57
